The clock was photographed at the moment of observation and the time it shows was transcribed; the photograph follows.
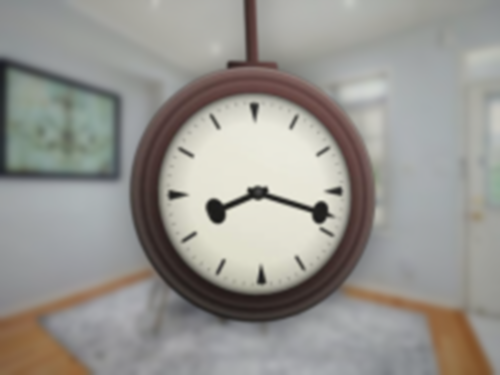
8:18
